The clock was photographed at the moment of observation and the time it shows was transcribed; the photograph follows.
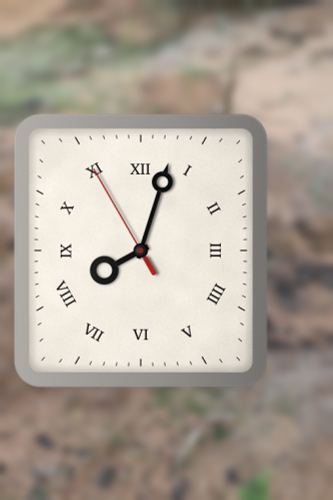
8:02:55
